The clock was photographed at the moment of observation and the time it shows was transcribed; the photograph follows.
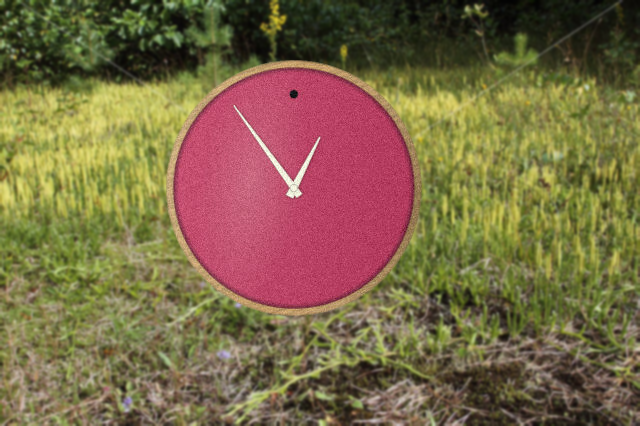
12:54
